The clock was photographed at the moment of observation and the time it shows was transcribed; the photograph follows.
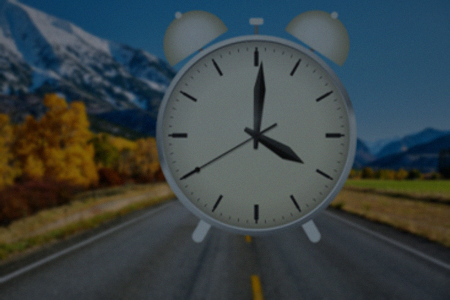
4:00:40
